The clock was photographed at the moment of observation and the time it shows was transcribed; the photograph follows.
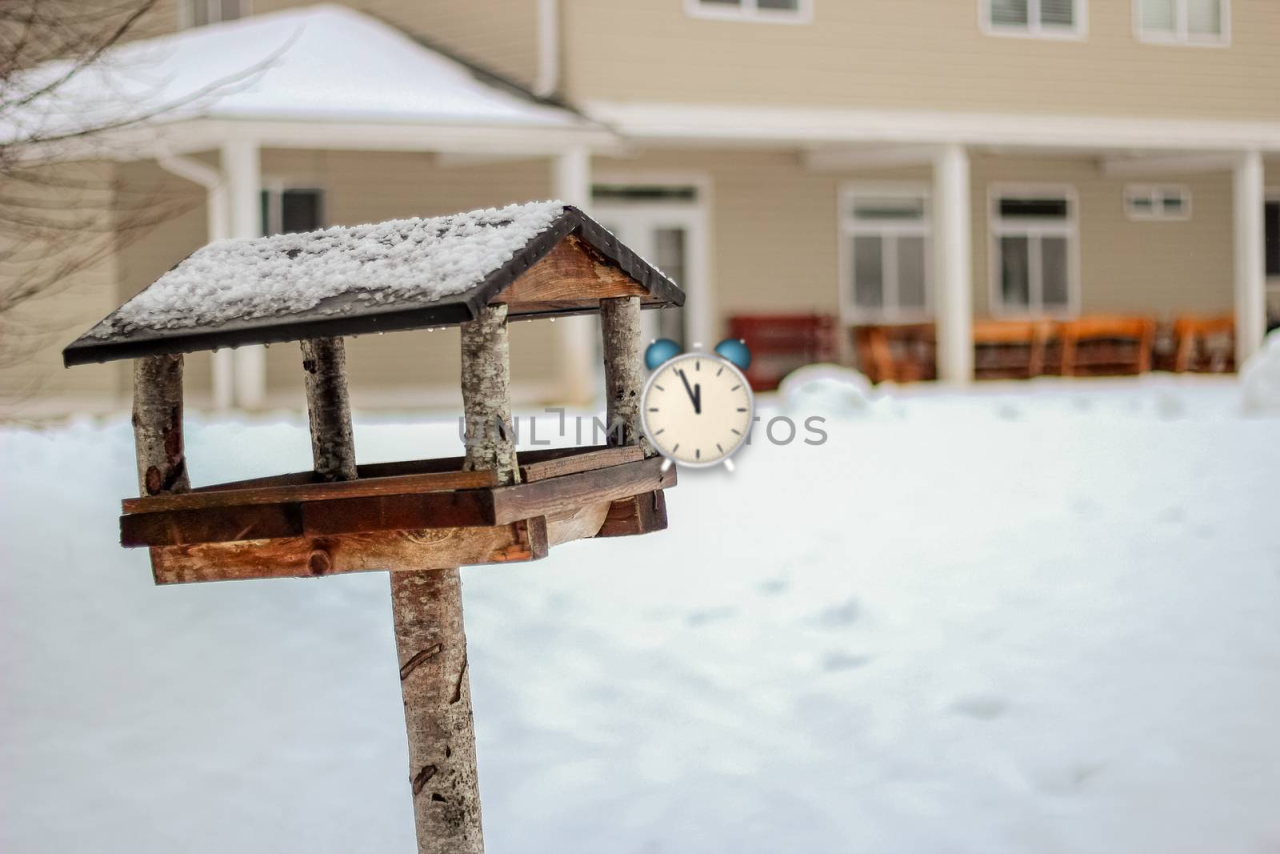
11:56
